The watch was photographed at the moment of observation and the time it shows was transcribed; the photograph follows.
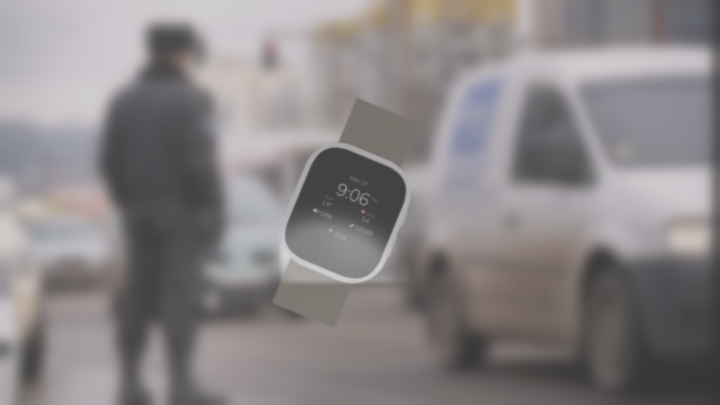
9:06
